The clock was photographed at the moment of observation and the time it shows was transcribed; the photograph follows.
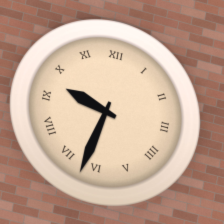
9:32
